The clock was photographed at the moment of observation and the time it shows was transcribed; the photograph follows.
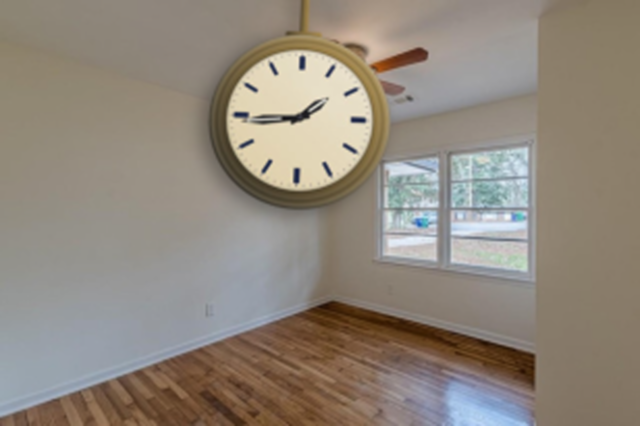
1:44
